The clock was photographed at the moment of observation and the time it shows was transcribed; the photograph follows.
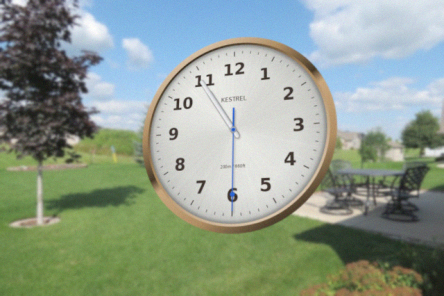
10:54:30
